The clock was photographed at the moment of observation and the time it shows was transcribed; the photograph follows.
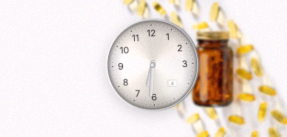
6:31
